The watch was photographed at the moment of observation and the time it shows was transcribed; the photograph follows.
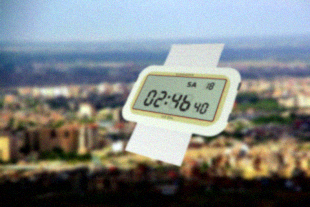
2:46:40
